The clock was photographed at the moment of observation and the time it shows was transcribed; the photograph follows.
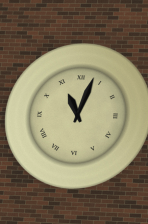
11:03
